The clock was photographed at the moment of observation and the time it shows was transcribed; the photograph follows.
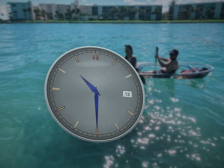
10:30
